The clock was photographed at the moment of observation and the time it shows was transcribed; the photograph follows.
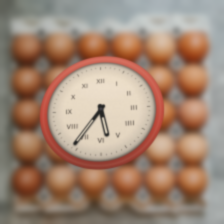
5:36
